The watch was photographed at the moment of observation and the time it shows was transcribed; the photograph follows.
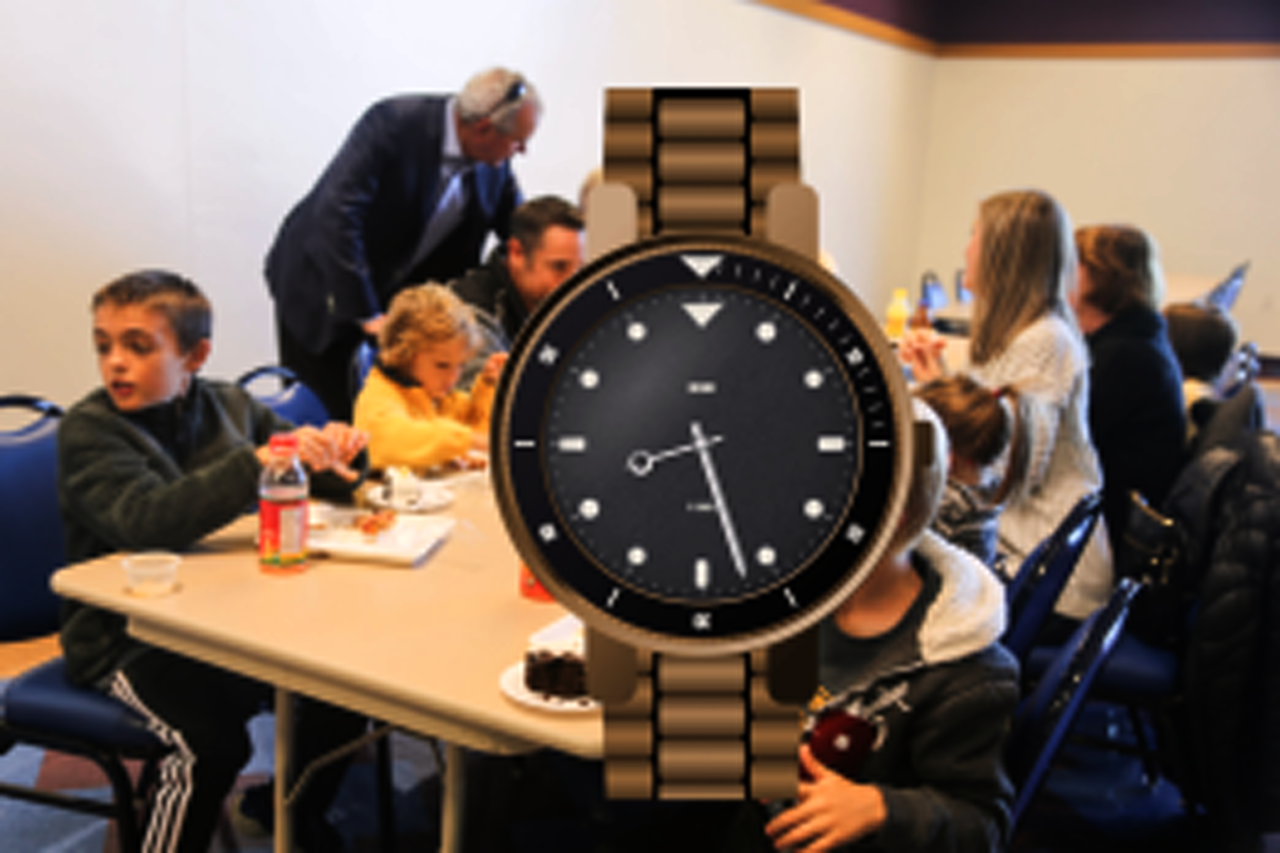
8:27
